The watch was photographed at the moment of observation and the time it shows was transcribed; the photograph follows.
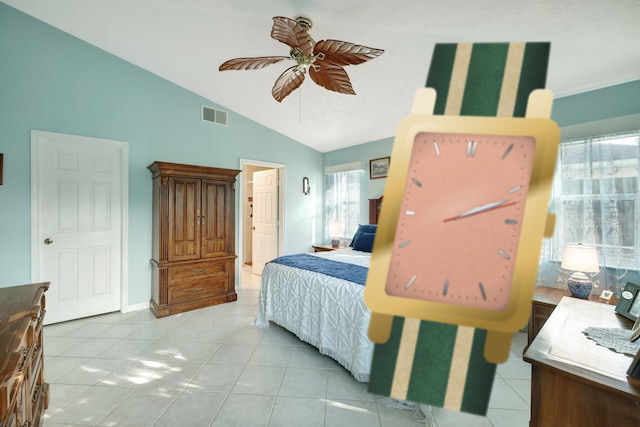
2:11:12
